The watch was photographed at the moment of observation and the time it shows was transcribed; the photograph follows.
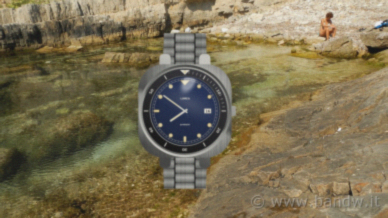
7:51
